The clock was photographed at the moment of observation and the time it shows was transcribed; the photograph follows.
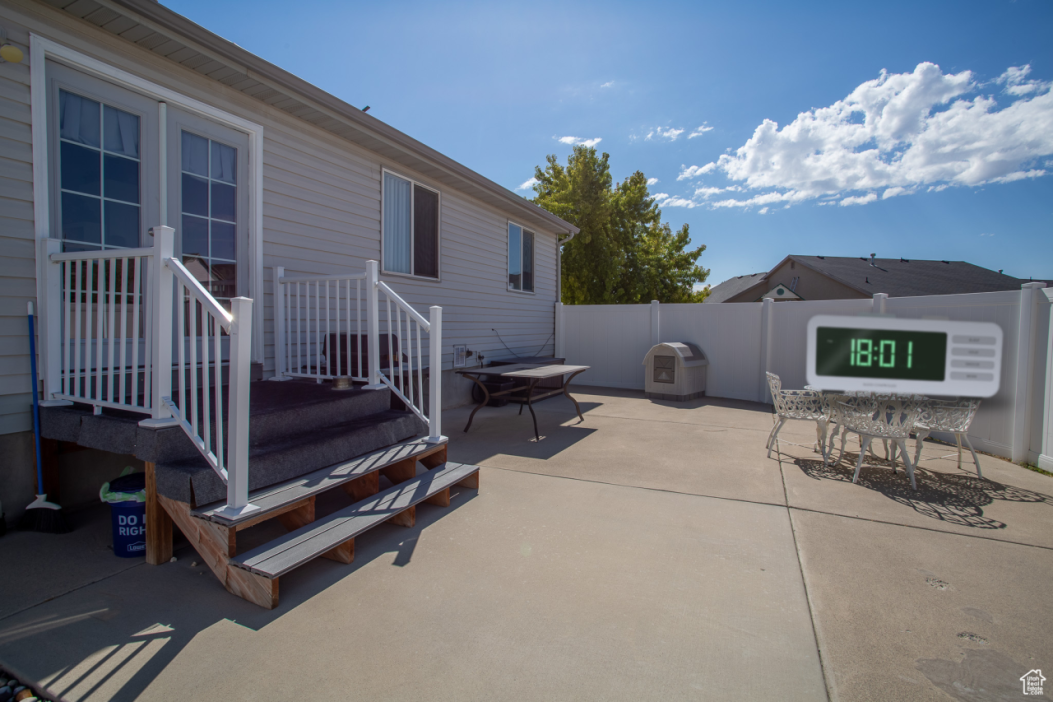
18:01
